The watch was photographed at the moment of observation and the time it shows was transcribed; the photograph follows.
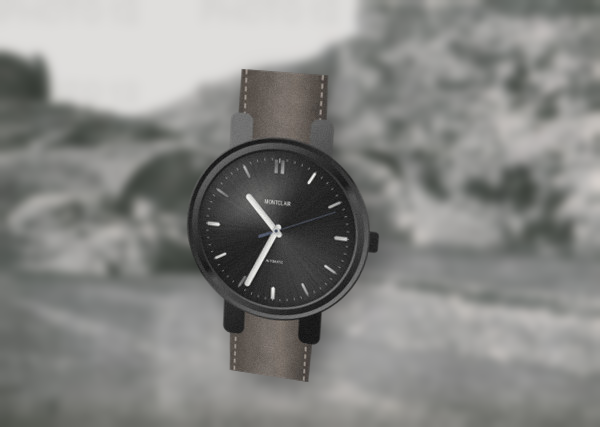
10:34:11
